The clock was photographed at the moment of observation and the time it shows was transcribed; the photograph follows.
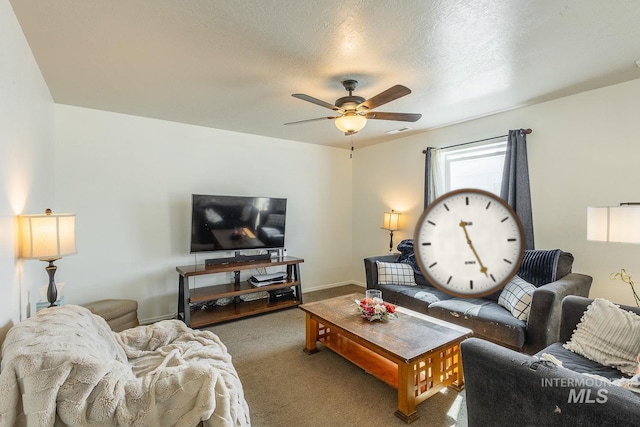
11:26
